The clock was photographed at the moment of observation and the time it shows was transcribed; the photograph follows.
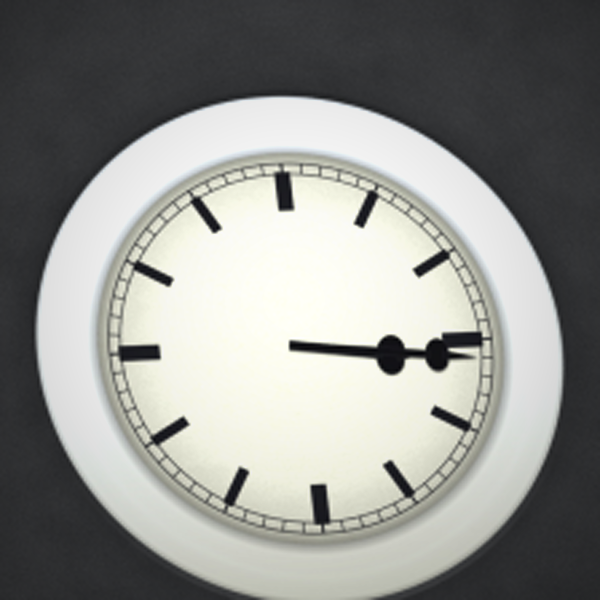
3:16
